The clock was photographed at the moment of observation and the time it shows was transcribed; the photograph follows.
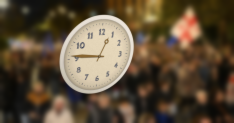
12:46
